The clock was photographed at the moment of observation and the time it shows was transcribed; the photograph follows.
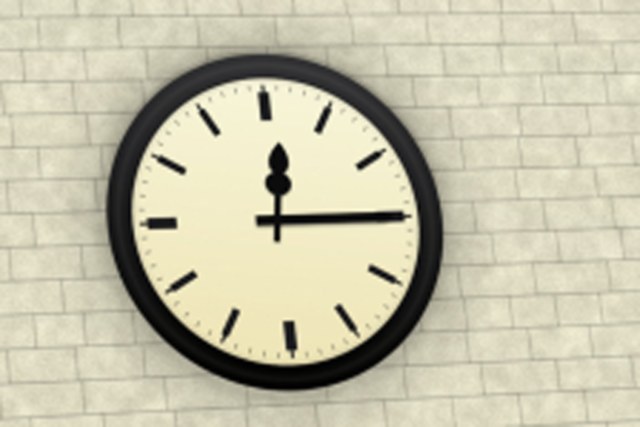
12:15
